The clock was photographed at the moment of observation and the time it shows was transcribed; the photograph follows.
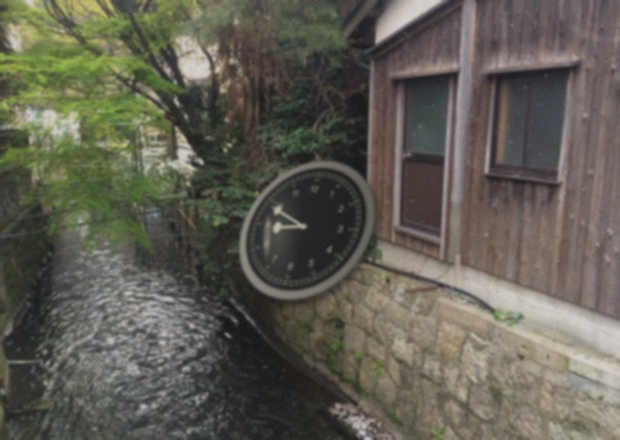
8:49
